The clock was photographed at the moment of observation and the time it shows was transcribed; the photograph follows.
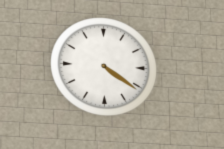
4:21
